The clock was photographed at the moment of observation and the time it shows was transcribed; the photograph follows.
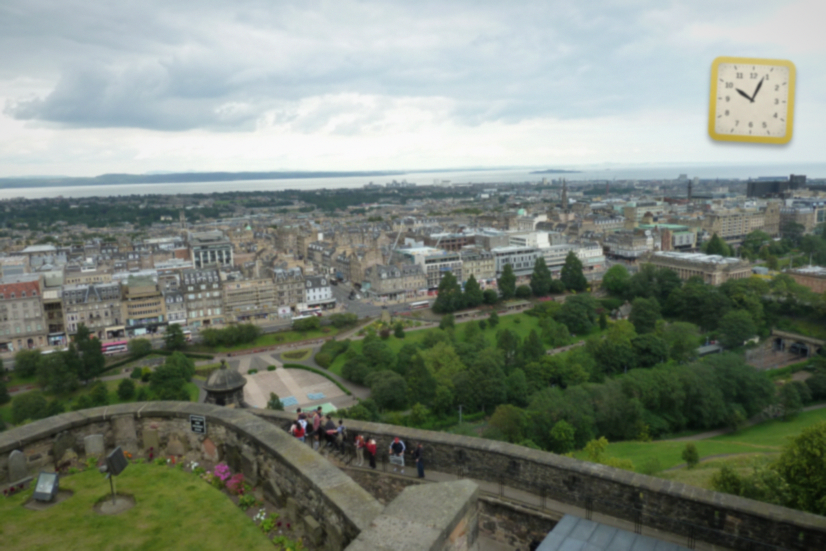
10:04
